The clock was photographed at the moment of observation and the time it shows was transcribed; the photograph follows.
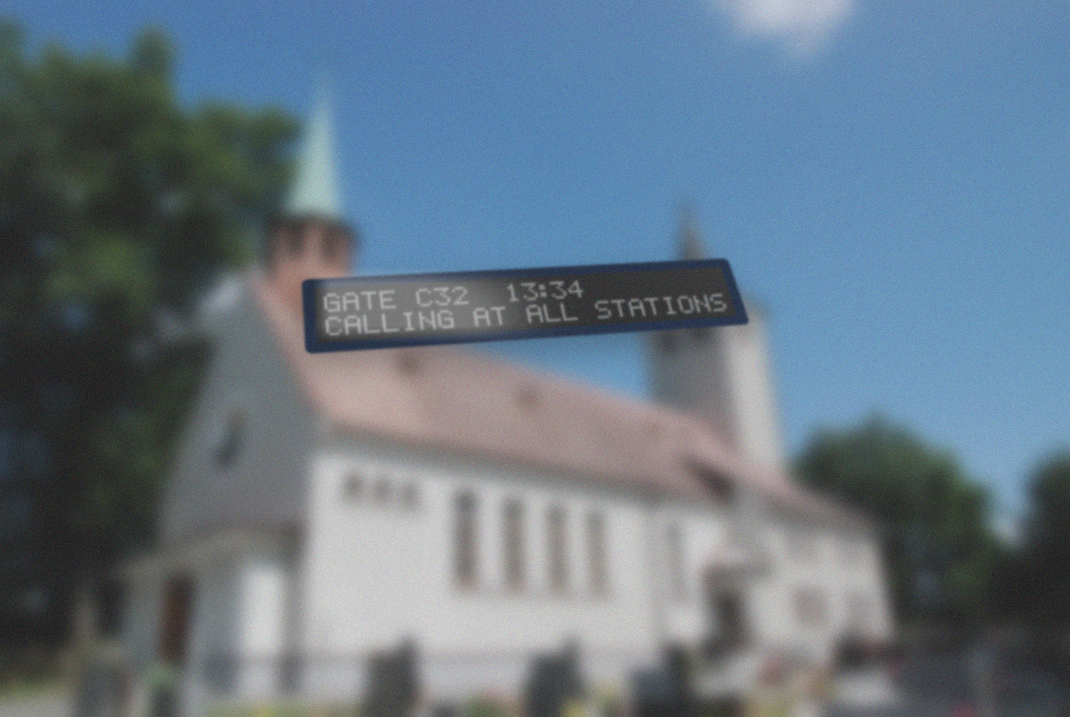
13:34
